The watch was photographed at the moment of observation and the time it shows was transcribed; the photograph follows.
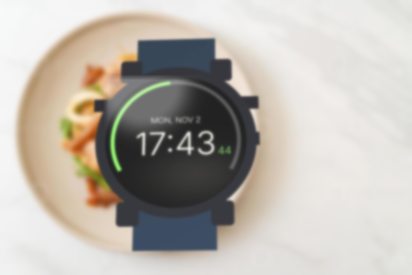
17:43
